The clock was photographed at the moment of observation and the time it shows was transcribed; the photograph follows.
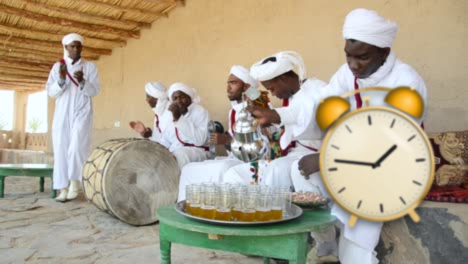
1:47
